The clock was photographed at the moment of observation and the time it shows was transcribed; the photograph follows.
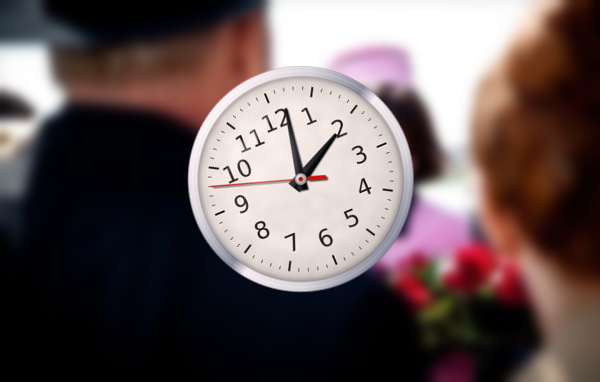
2:01:48
